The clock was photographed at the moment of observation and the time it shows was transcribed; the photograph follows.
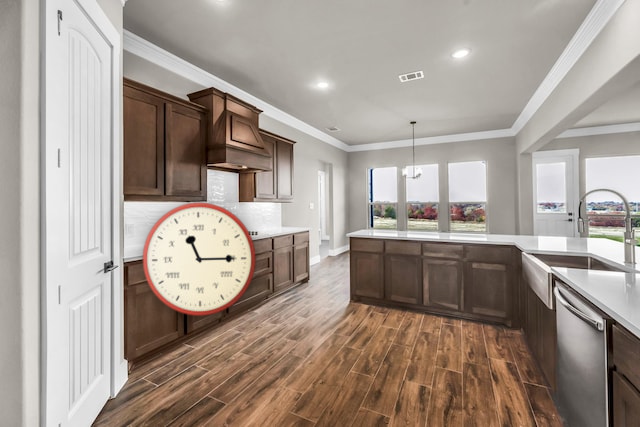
11:15
